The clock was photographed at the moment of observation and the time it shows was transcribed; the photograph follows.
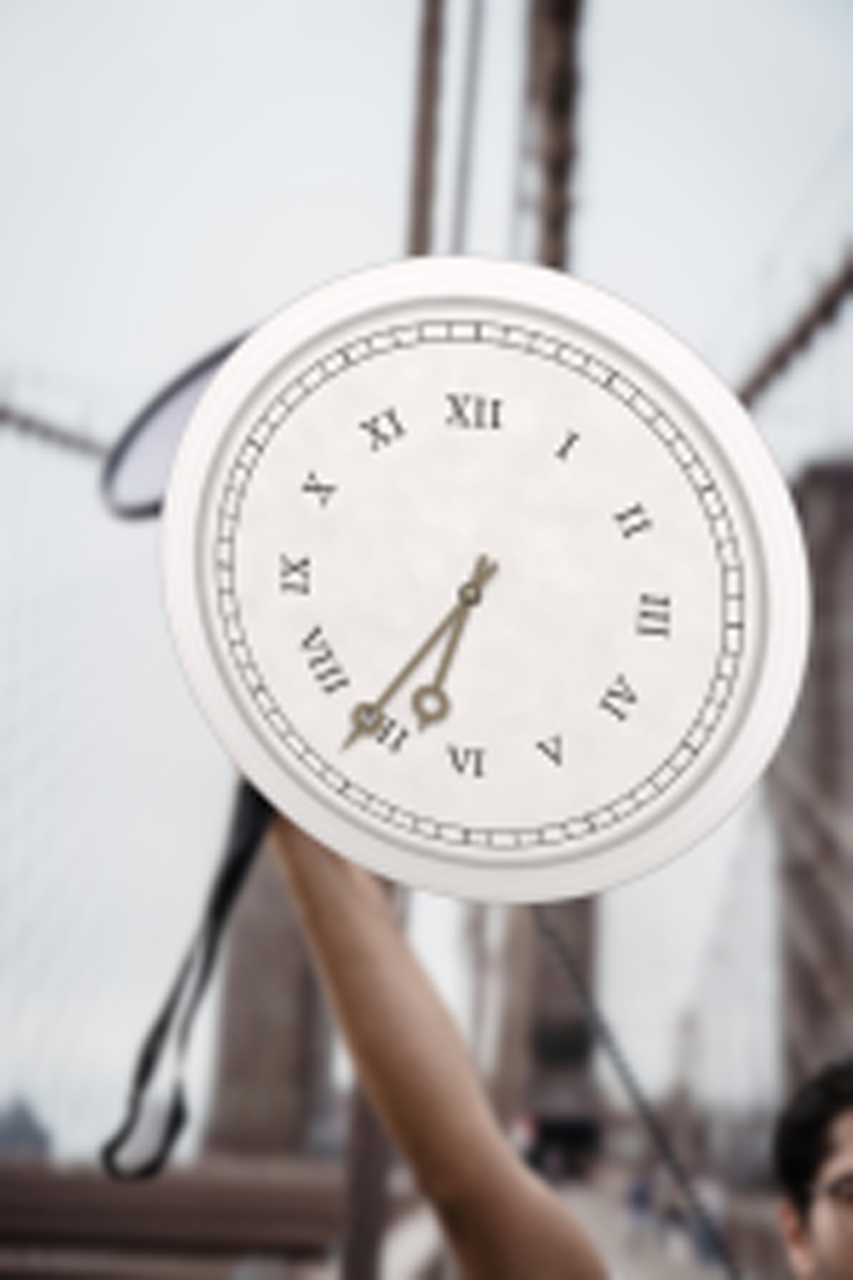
6:36
